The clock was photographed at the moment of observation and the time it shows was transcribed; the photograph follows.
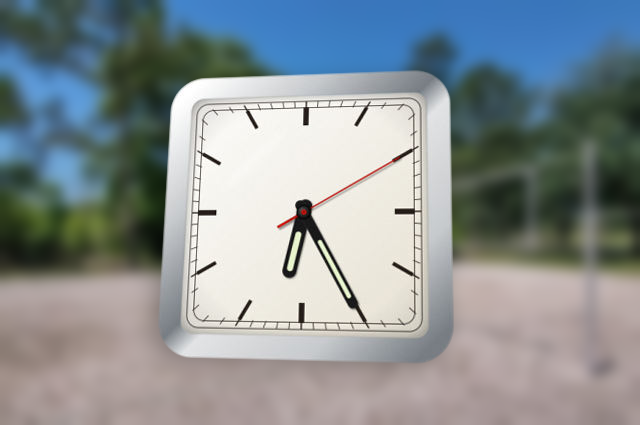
6:25:10
